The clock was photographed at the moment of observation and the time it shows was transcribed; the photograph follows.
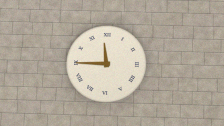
11:45
